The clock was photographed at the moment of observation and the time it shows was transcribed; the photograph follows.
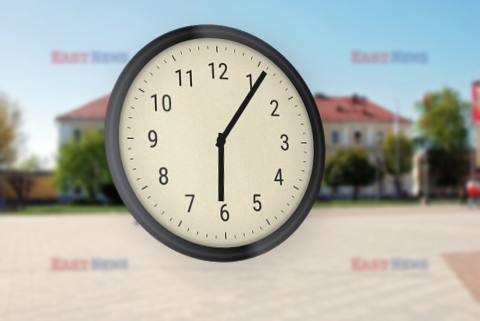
6:06
